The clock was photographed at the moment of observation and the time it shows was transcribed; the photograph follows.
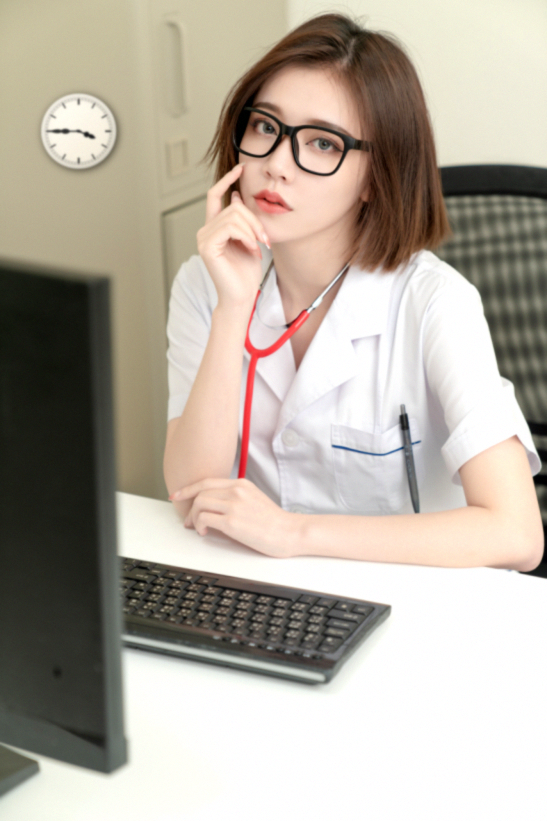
3:45
